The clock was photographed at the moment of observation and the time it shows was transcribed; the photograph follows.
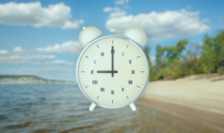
9:00
